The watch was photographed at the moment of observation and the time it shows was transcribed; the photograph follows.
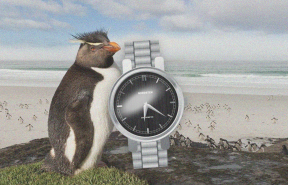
6:21
